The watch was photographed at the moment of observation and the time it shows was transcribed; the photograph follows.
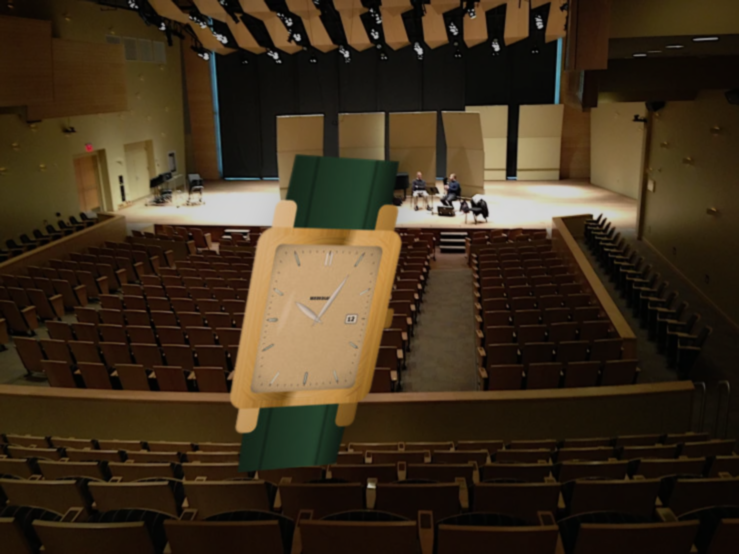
10:05
